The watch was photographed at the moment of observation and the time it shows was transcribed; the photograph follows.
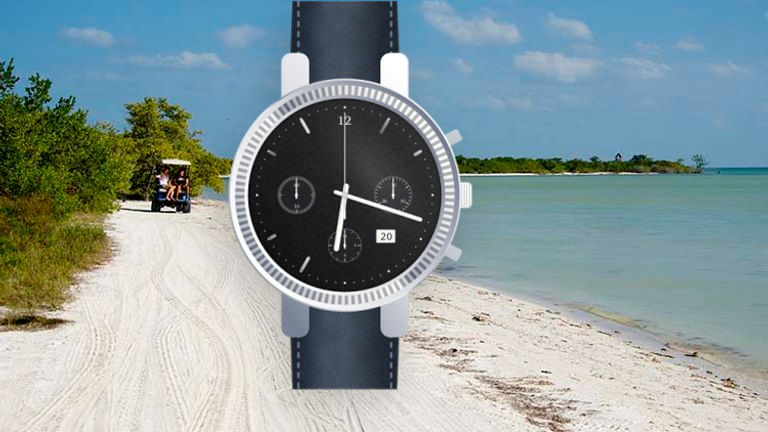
6:18
